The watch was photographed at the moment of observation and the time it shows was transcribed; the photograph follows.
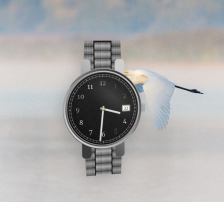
3:31
